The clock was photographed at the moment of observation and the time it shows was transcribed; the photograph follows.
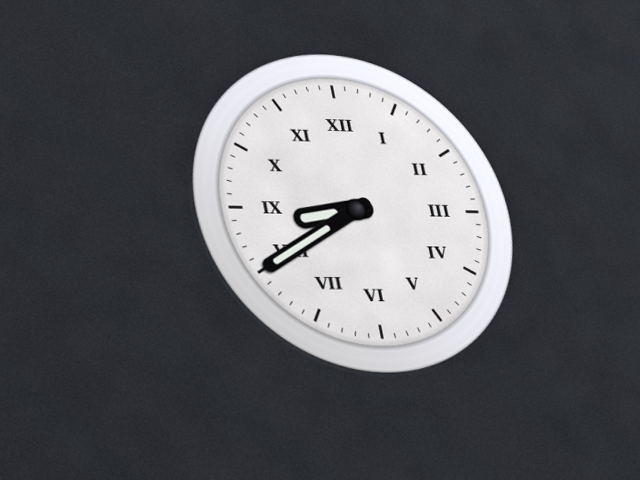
8:40
